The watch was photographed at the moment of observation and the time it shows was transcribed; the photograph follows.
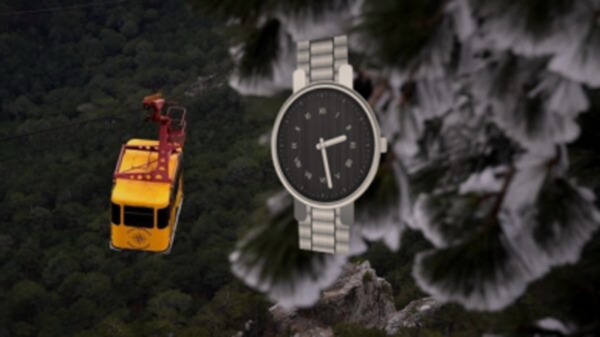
2:28
